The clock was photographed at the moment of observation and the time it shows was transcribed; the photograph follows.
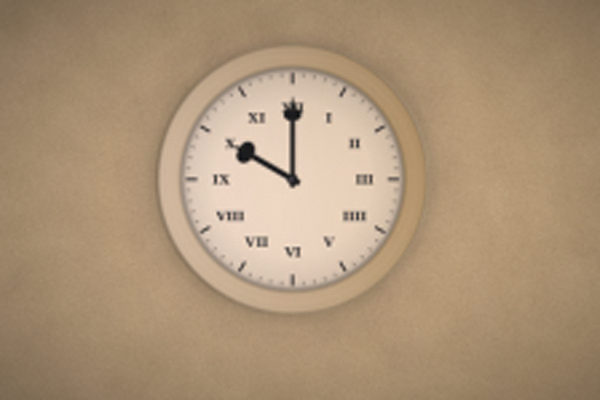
10:00
